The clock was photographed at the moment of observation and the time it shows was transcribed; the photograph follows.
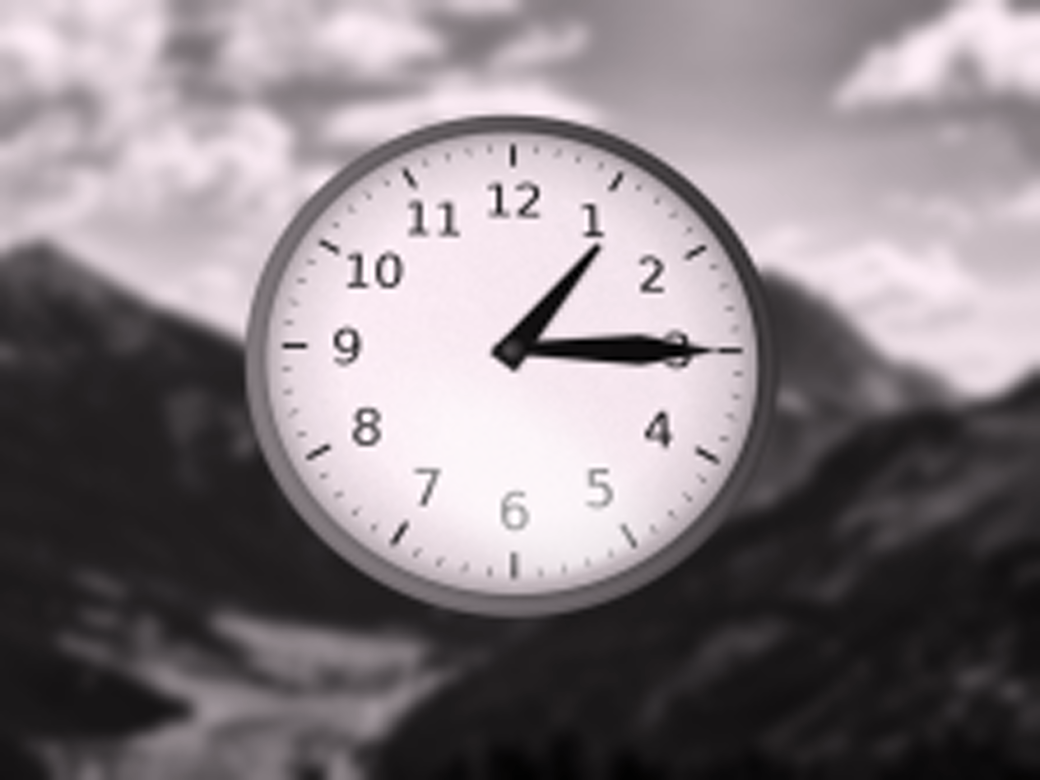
1:15
